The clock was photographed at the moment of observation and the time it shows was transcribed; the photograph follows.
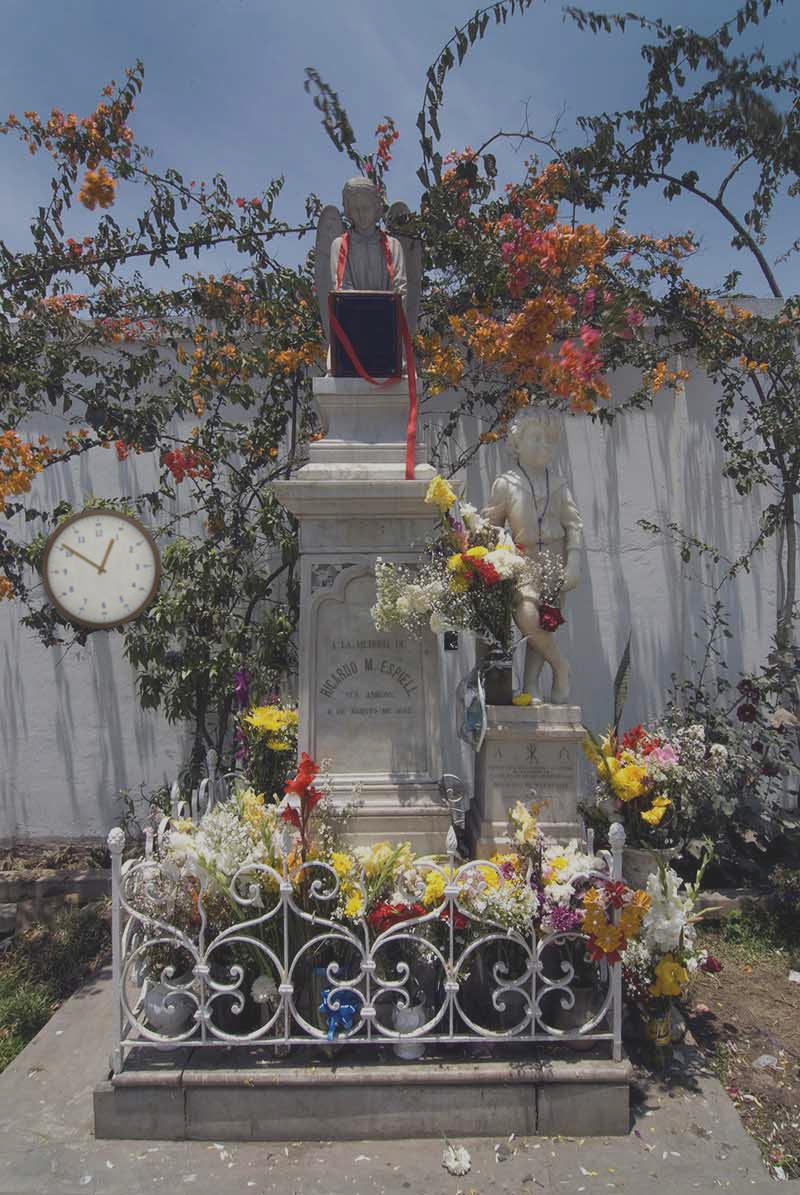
12:51
